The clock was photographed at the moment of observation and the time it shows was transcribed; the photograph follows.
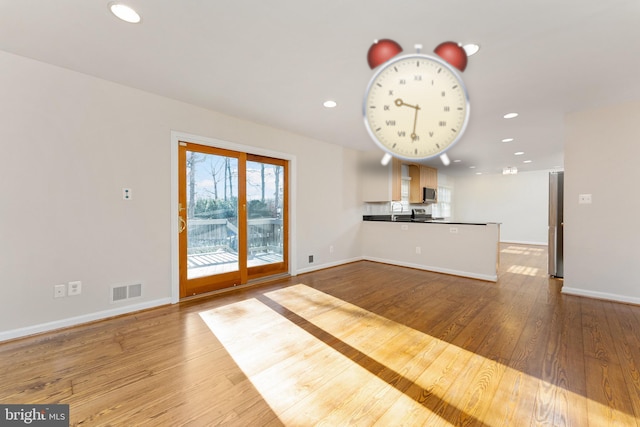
9:31
